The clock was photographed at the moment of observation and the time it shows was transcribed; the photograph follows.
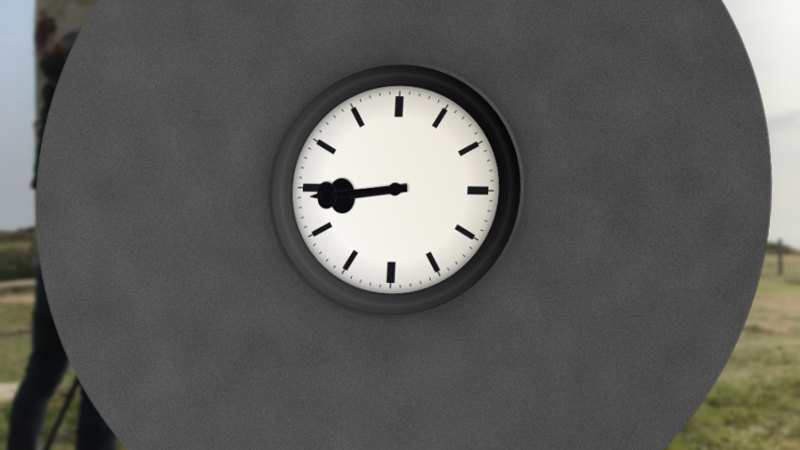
8:44
